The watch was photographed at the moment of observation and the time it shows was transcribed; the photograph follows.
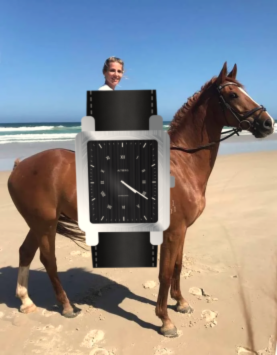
4:21
